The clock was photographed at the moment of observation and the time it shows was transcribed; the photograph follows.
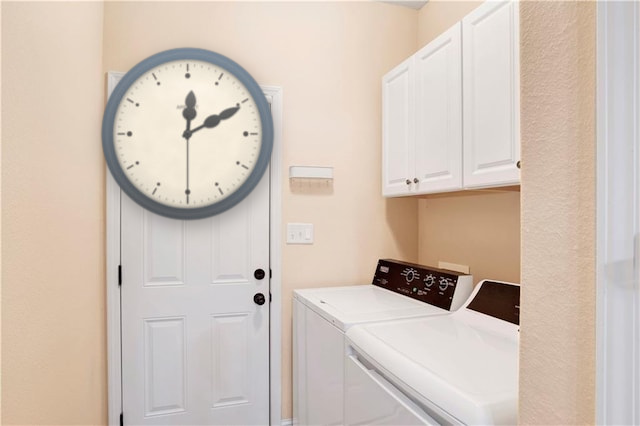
12:10:30
